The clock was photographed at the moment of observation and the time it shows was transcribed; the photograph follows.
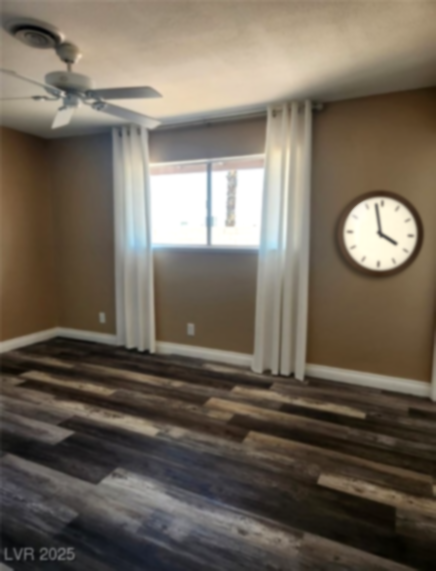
3:58
